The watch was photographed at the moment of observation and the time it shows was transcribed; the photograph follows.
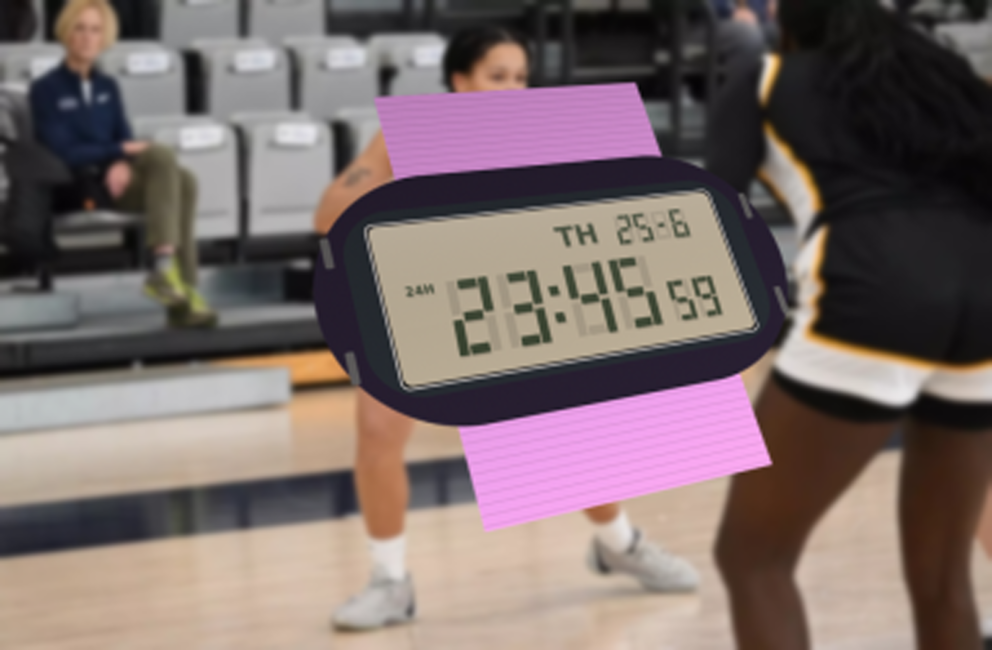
23:45:59
